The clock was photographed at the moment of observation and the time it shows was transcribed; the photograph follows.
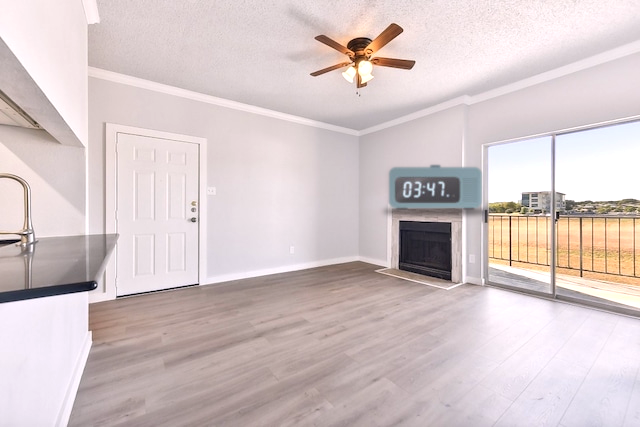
3:47
